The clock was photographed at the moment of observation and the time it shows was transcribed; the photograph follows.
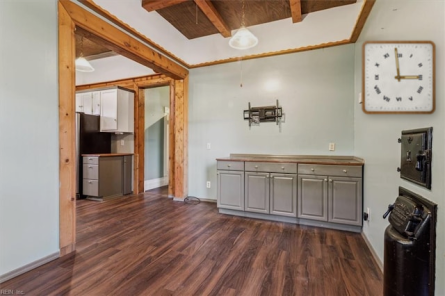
2:59
